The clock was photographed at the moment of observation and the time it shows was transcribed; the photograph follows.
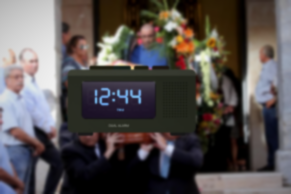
12:44
